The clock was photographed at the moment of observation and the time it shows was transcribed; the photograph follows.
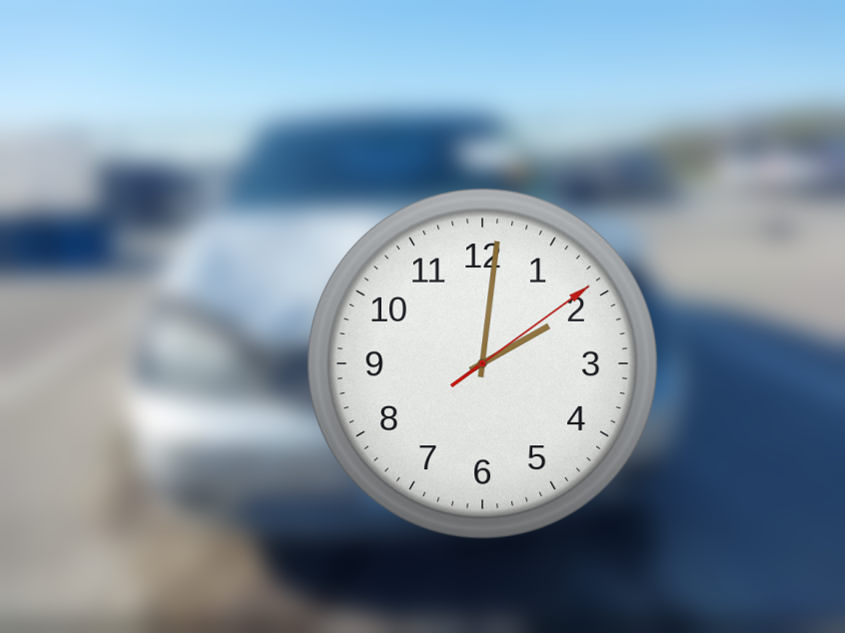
2:01:09
